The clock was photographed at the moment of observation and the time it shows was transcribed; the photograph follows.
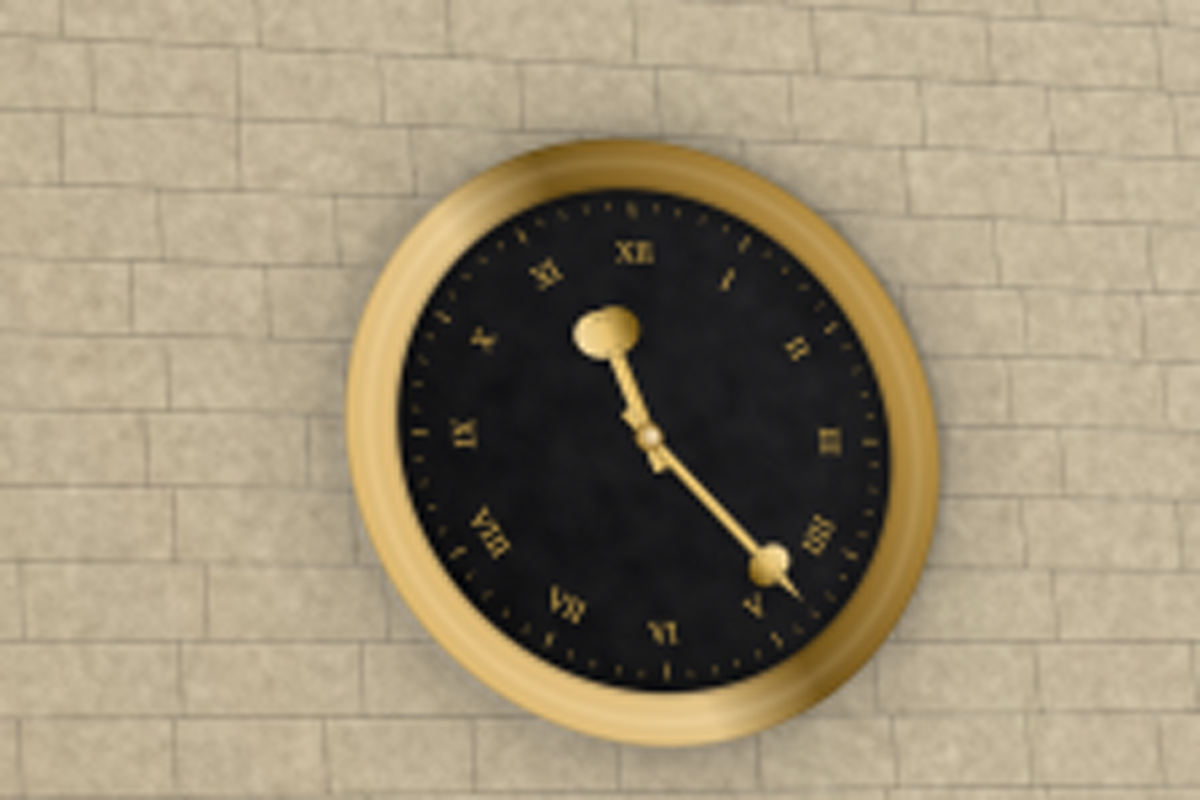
11:23
